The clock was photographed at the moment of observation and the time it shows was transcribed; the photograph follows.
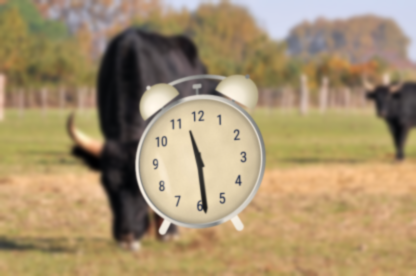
11:29
